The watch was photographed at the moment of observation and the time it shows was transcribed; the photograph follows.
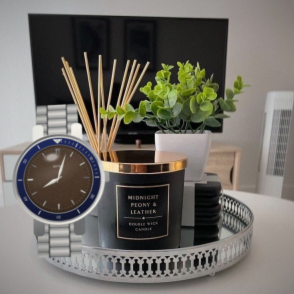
8:03
